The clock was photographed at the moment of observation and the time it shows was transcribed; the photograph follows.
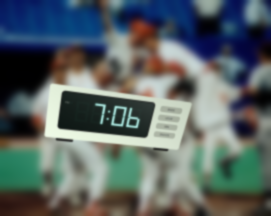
7:06
